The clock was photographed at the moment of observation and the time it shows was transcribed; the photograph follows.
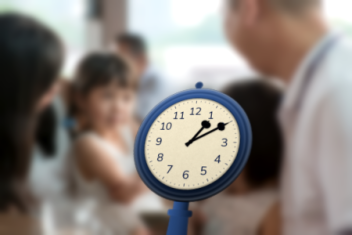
1:10
